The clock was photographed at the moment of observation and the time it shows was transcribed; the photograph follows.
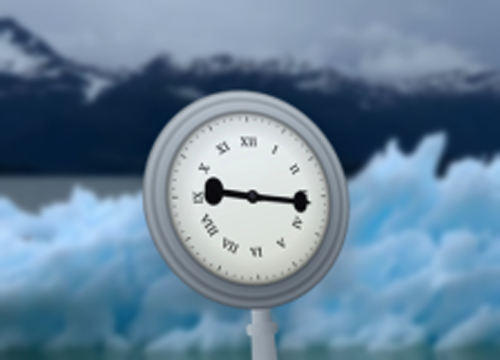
9:16
